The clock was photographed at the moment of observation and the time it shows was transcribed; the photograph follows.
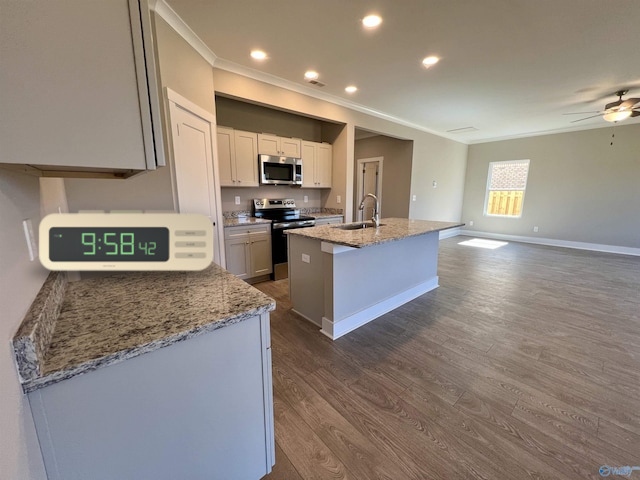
9:58:42
